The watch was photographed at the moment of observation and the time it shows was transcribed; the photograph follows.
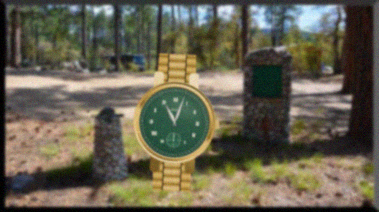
11:03
